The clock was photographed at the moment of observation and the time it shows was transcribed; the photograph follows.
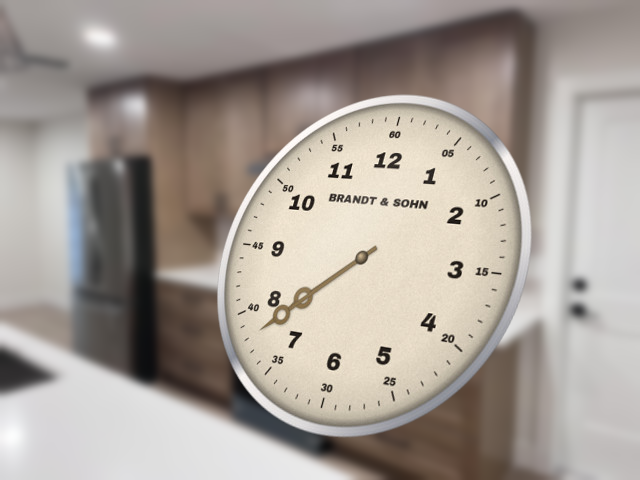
7:38
